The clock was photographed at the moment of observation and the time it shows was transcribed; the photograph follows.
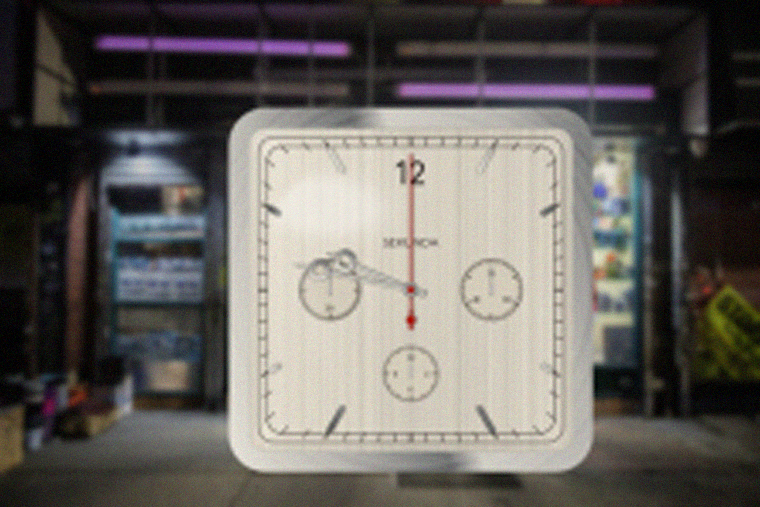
9:47
